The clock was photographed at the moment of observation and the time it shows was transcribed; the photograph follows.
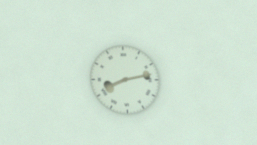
8:13
